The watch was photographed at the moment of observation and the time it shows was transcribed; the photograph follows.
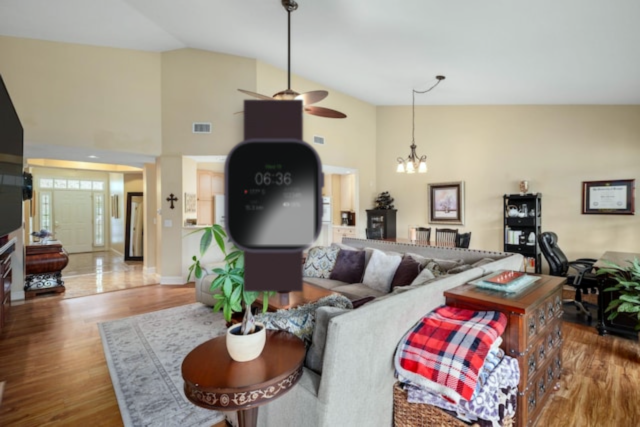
6:36
